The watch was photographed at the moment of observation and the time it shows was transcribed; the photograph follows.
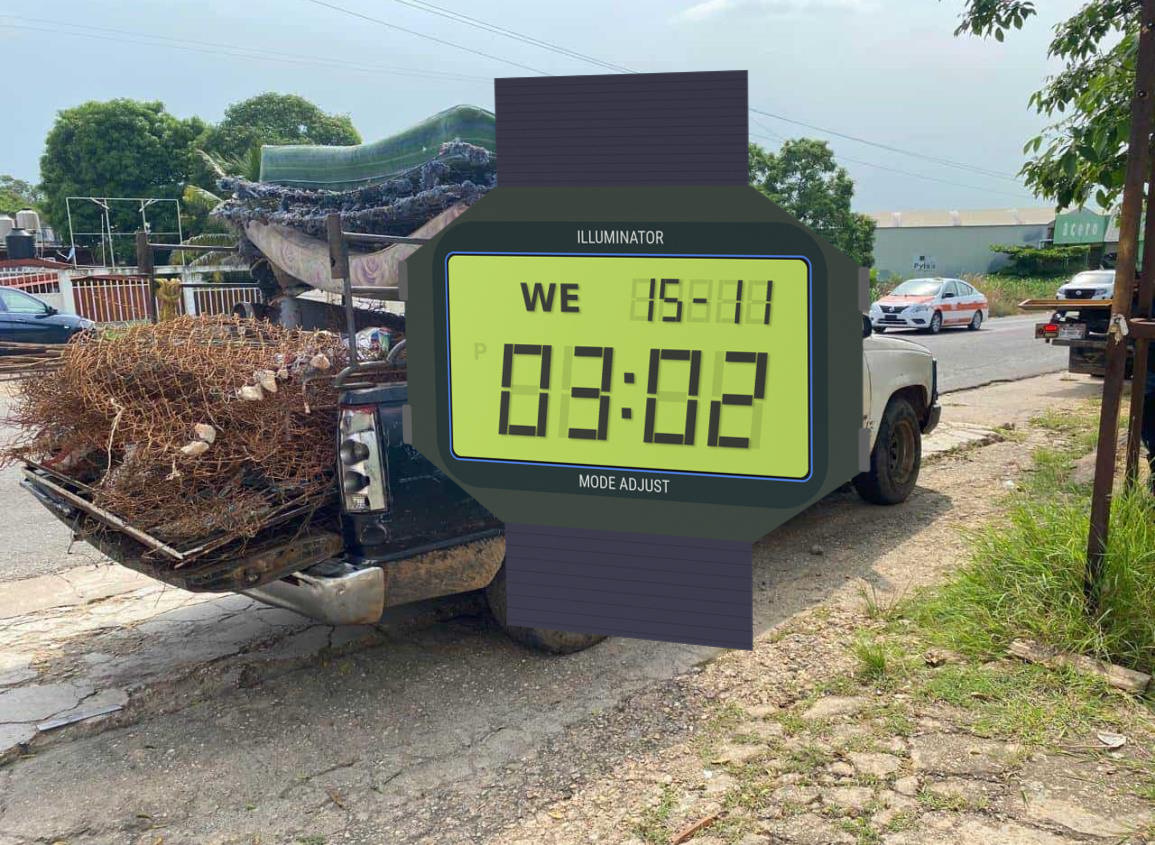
3:02
